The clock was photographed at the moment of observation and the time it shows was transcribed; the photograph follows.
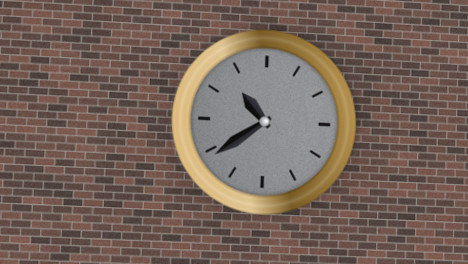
10:39
